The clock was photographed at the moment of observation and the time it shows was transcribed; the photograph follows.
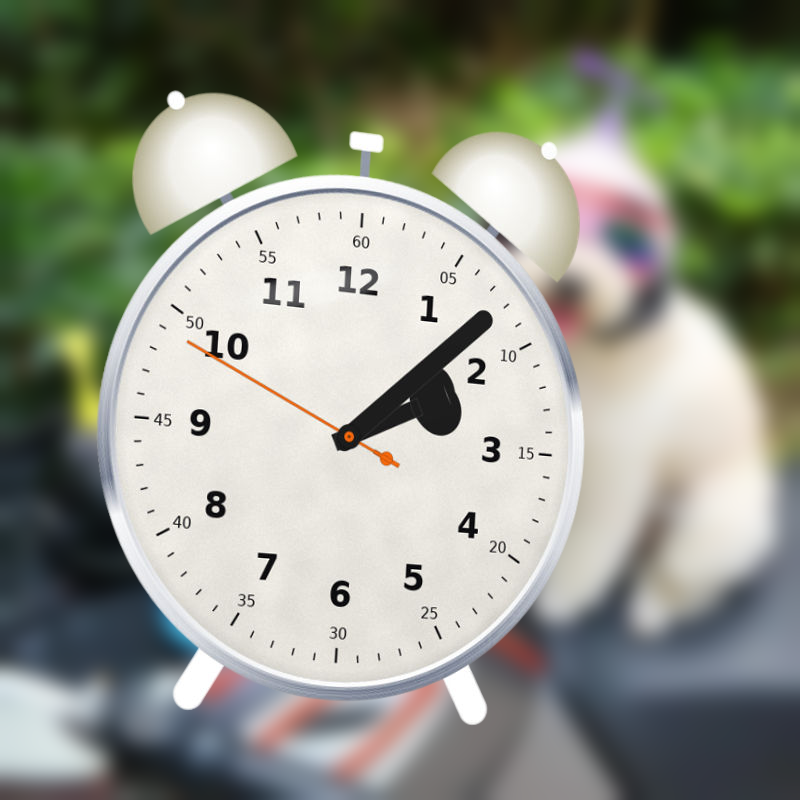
2:07:49
